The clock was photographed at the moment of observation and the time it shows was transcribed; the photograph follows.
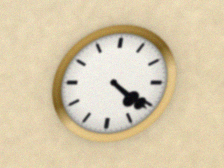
4:21
